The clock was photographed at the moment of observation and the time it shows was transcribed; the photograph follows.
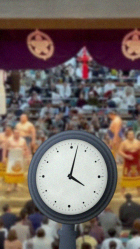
4:02
